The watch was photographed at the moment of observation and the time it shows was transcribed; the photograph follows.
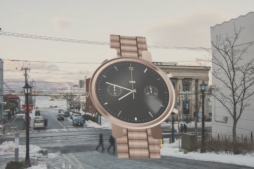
7:48
